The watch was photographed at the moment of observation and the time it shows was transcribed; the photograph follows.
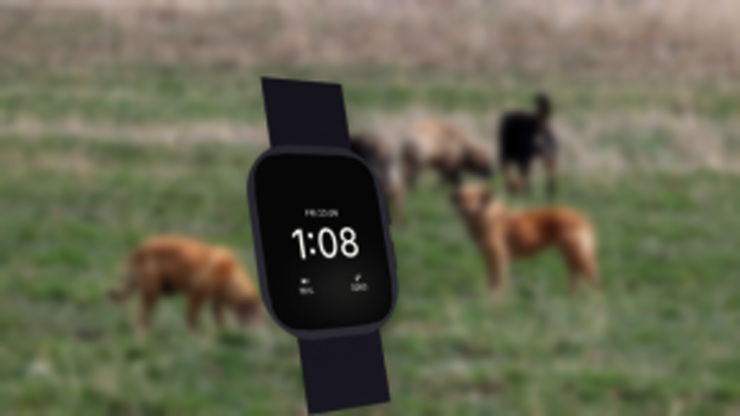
1:08
